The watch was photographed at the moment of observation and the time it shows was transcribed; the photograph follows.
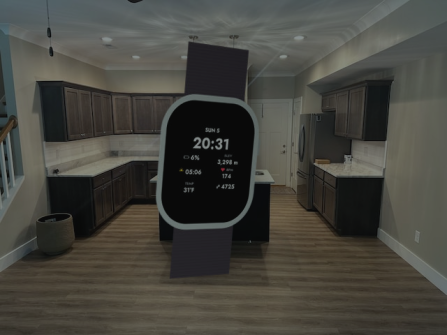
20:31
